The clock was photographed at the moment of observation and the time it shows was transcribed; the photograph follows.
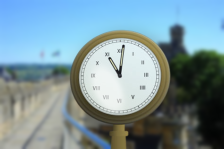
11:01
